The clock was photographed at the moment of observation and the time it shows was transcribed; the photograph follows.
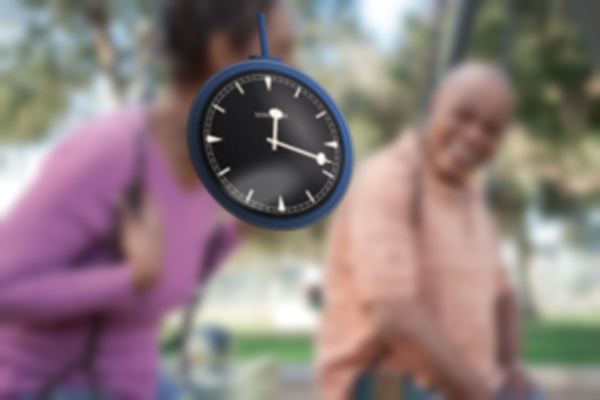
12:18
